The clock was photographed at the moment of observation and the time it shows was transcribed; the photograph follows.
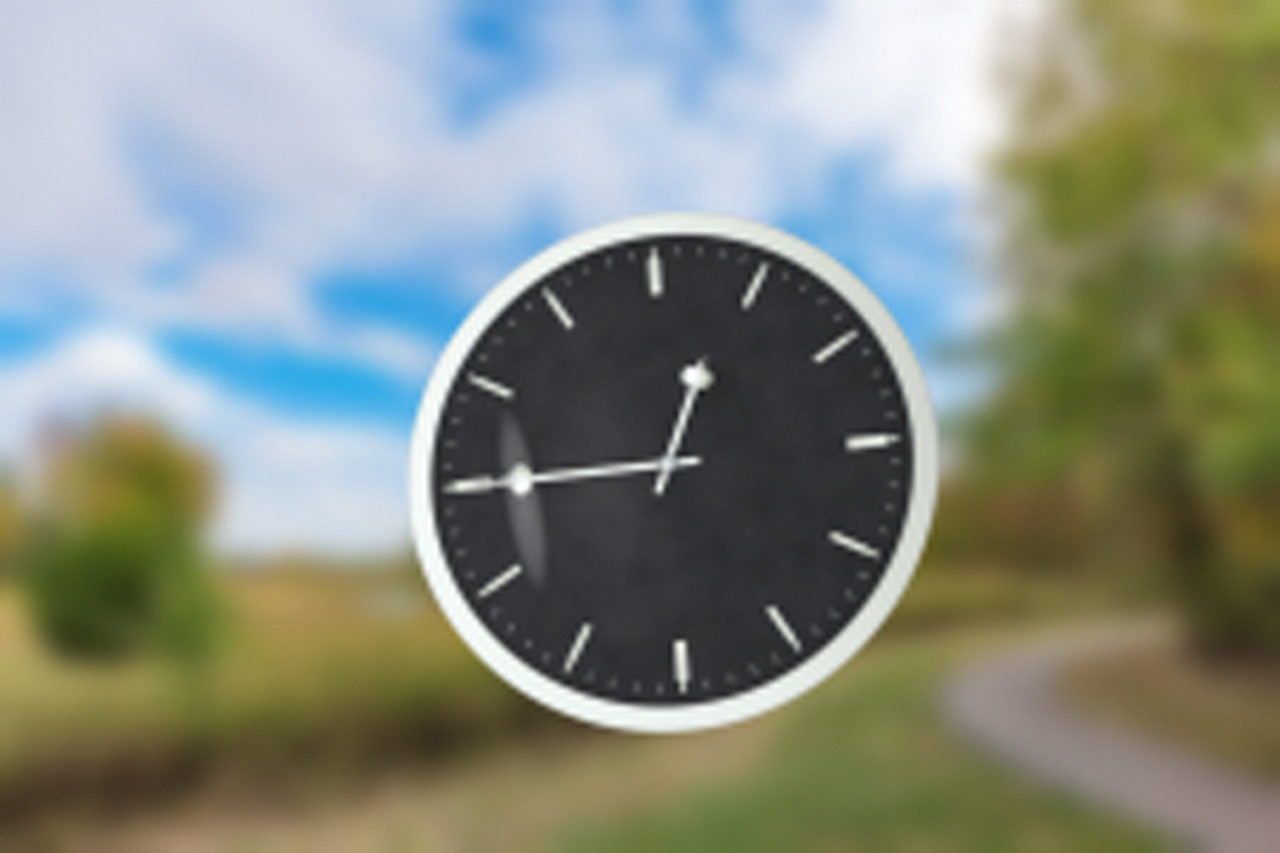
12:45
